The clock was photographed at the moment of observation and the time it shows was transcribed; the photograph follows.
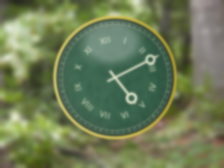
5:13
